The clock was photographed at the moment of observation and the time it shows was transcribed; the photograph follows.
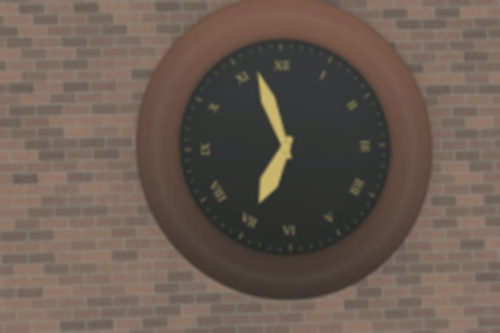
6:57
